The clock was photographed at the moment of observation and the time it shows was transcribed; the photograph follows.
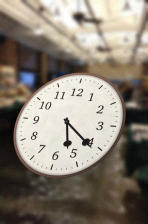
5:21
